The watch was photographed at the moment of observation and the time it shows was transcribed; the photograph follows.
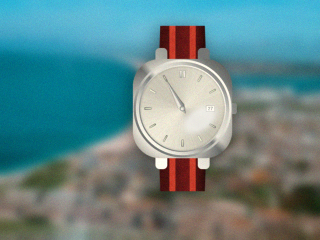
10:55
